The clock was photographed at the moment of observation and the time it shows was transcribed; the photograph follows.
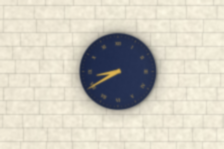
8:40
